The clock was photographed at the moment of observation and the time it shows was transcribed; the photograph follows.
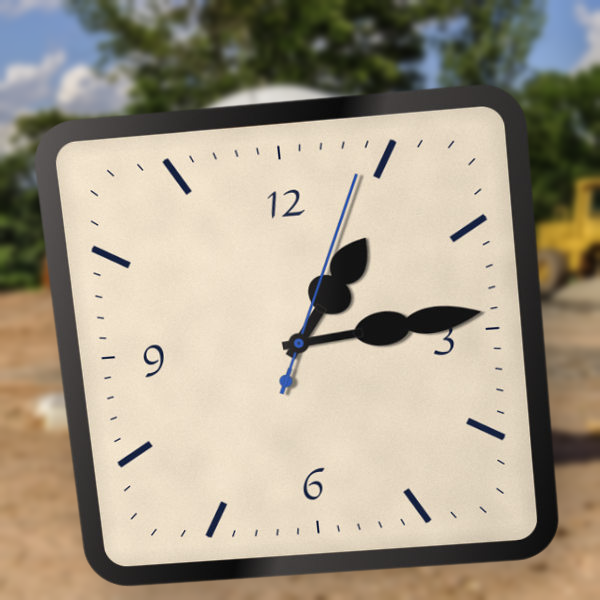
1:14:04
